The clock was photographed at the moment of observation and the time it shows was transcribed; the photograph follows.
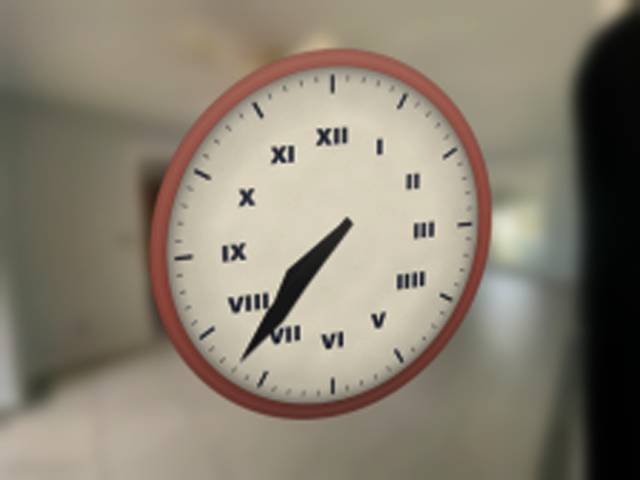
7:37
